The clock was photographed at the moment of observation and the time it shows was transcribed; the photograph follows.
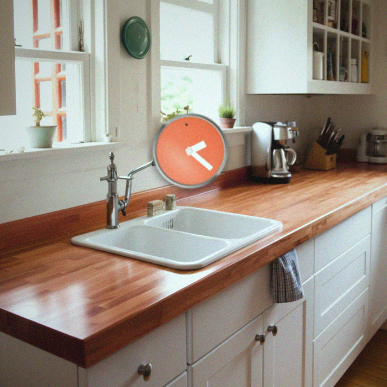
2:23
